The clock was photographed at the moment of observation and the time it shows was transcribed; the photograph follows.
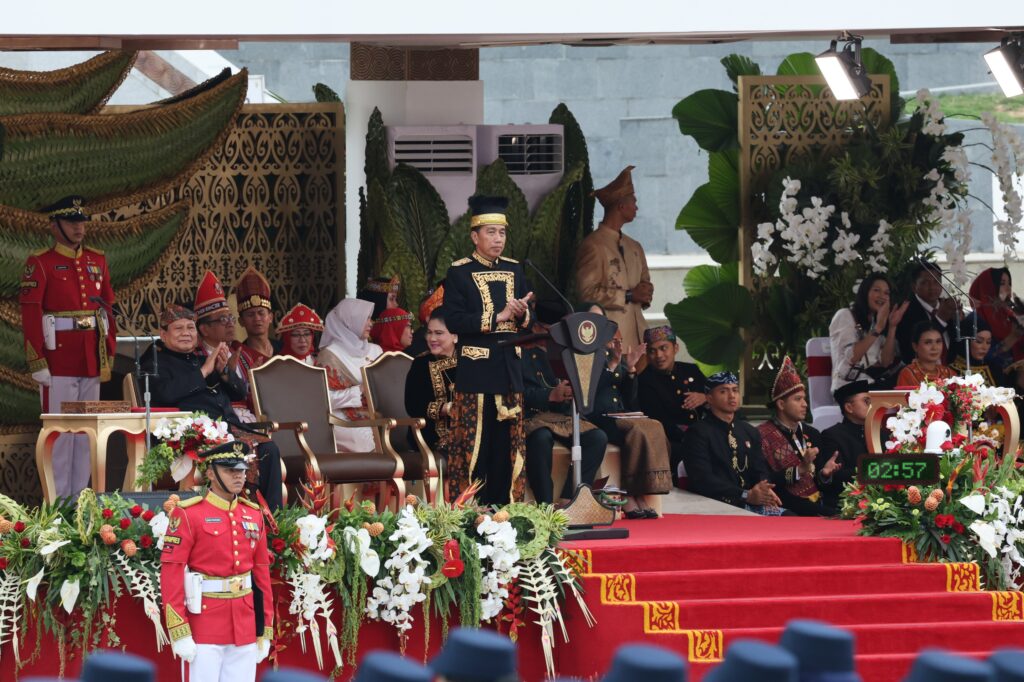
2:57
